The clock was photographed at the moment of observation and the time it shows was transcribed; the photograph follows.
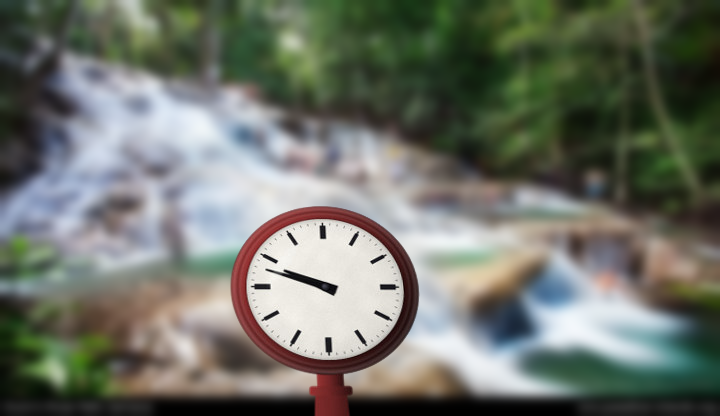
9:48
